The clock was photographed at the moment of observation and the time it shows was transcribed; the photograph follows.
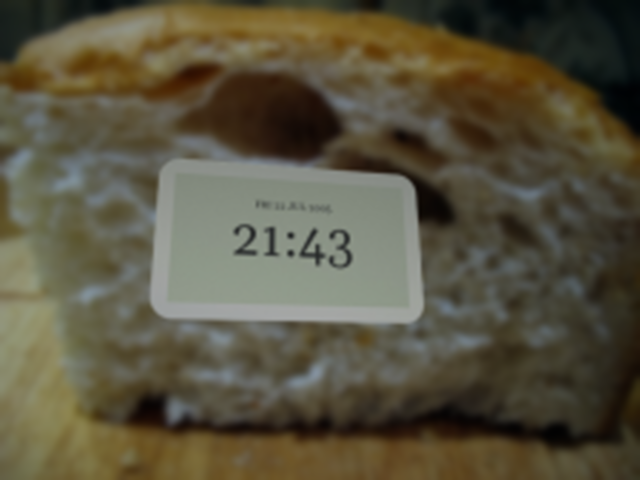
21:43
